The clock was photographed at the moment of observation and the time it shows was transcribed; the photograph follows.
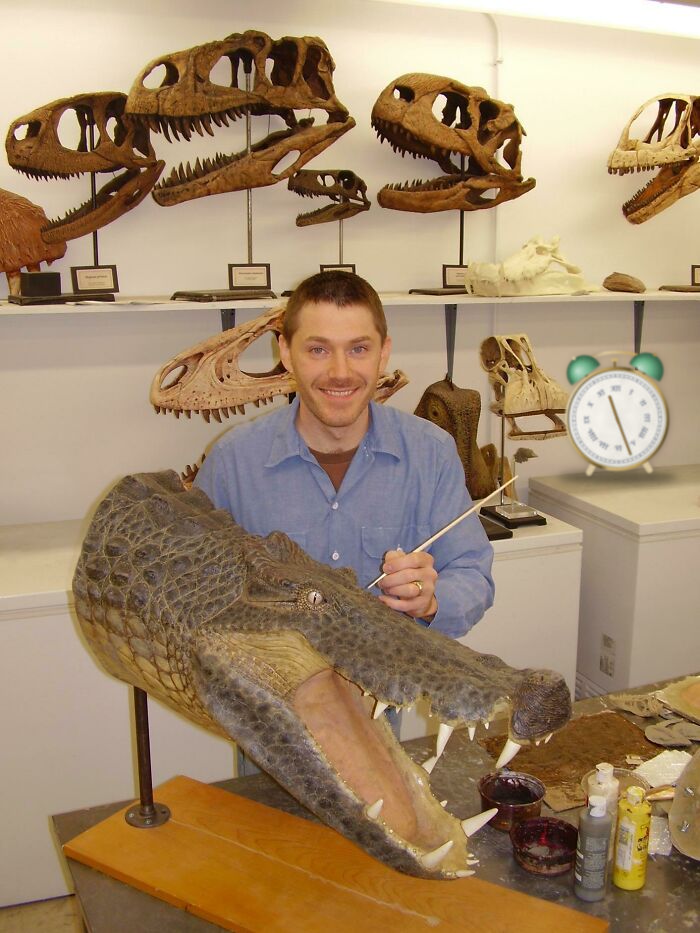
11:27
